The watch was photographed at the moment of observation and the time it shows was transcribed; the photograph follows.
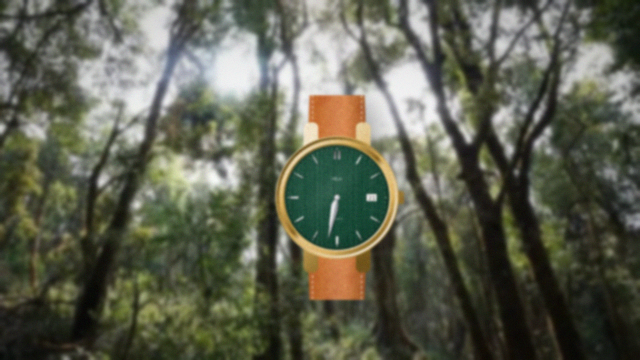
6:32
